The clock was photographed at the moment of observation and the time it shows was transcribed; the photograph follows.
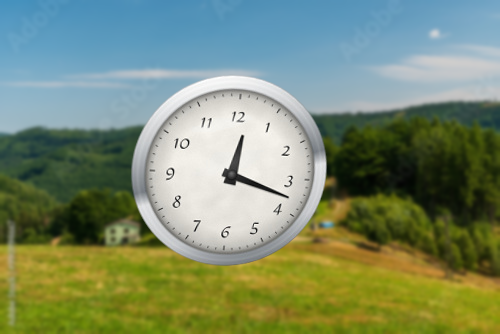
12:18
